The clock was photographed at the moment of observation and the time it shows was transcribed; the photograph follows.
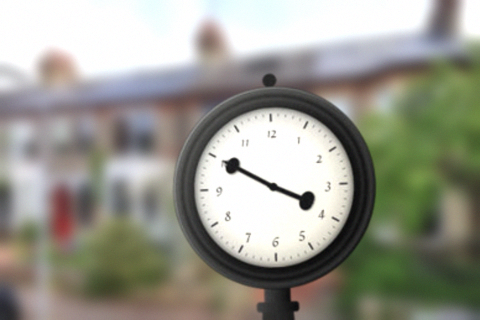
3:50
